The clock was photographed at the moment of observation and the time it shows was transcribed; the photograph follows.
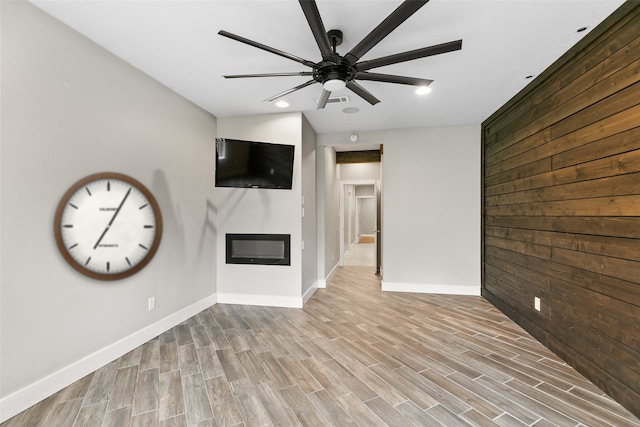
7:05
